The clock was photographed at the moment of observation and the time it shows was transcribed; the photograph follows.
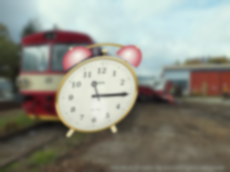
11:15
